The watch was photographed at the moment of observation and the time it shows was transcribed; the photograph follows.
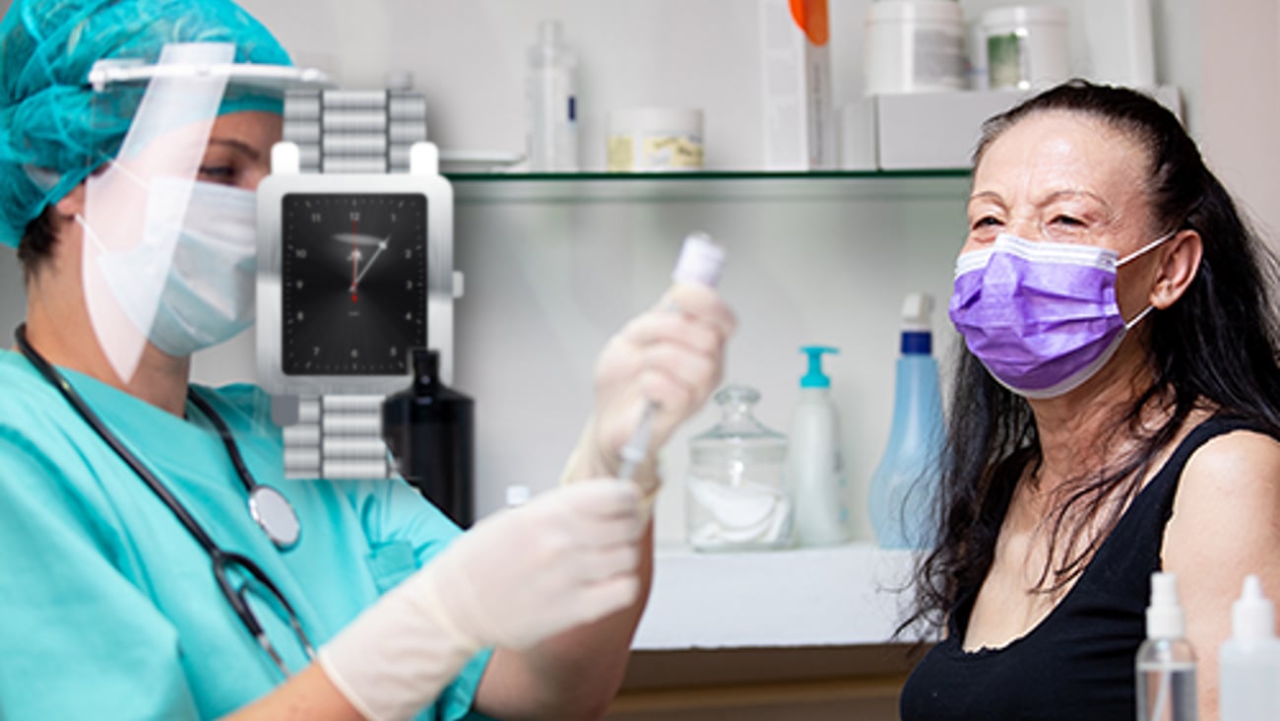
12:06:00
